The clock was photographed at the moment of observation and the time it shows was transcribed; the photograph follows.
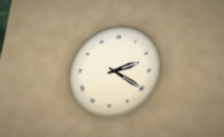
2:20
